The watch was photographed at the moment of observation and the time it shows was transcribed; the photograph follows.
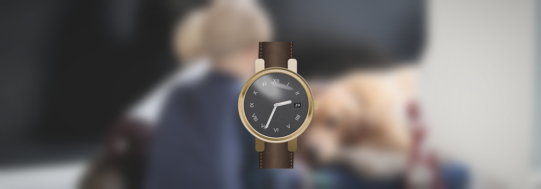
2:34
